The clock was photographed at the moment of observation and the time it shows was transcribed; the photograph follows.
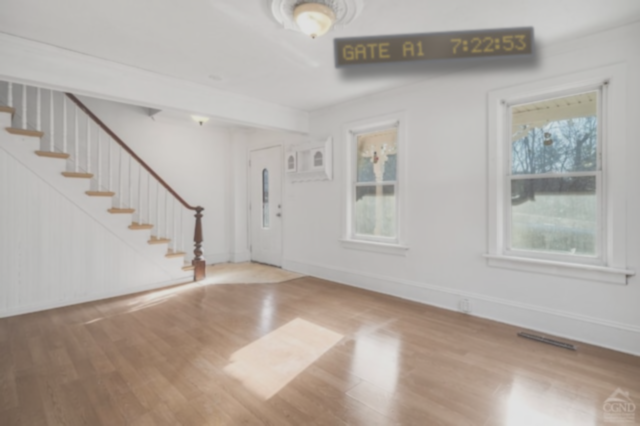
7:22:53
